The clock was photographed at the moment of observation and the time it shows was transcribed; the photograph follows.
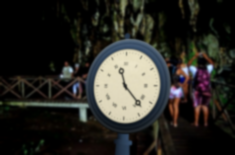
11:23
